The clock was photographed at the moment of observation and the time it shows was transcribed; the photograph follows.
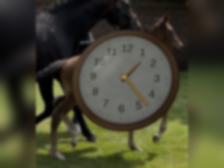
1:23
